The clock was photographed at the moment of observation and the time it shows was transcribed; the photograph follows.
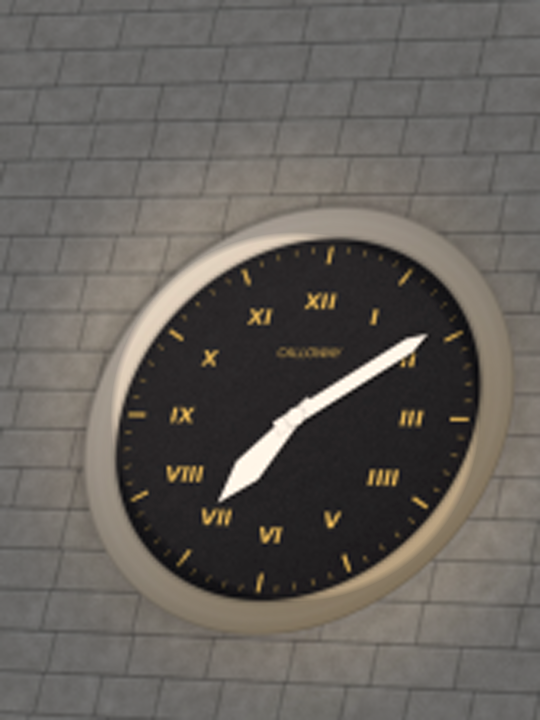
7:09
